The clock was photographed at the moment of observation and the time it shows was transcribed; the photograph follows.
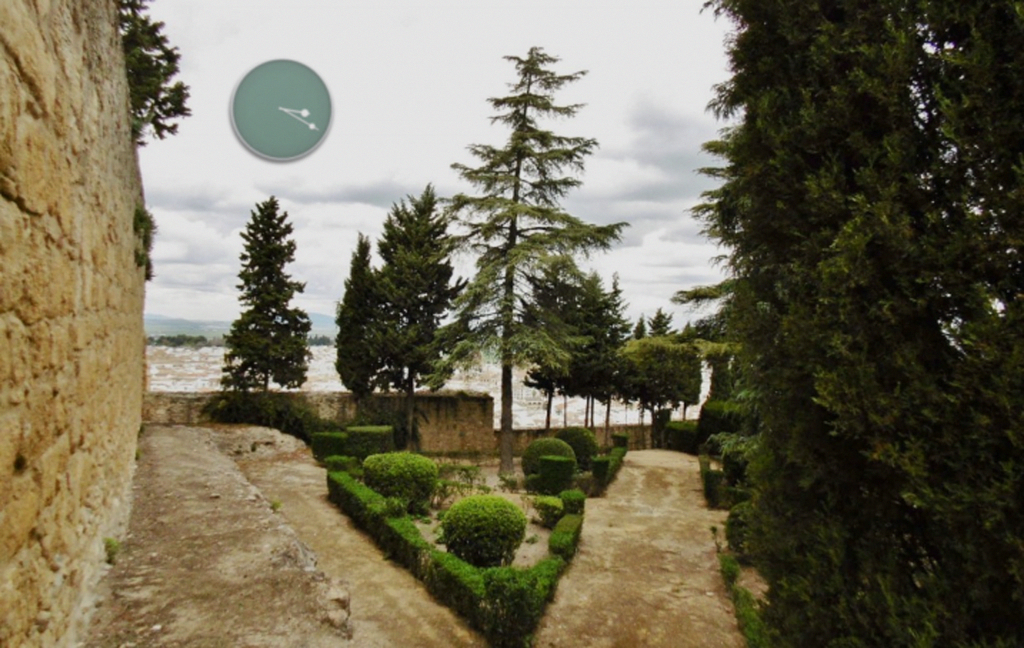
3:20
